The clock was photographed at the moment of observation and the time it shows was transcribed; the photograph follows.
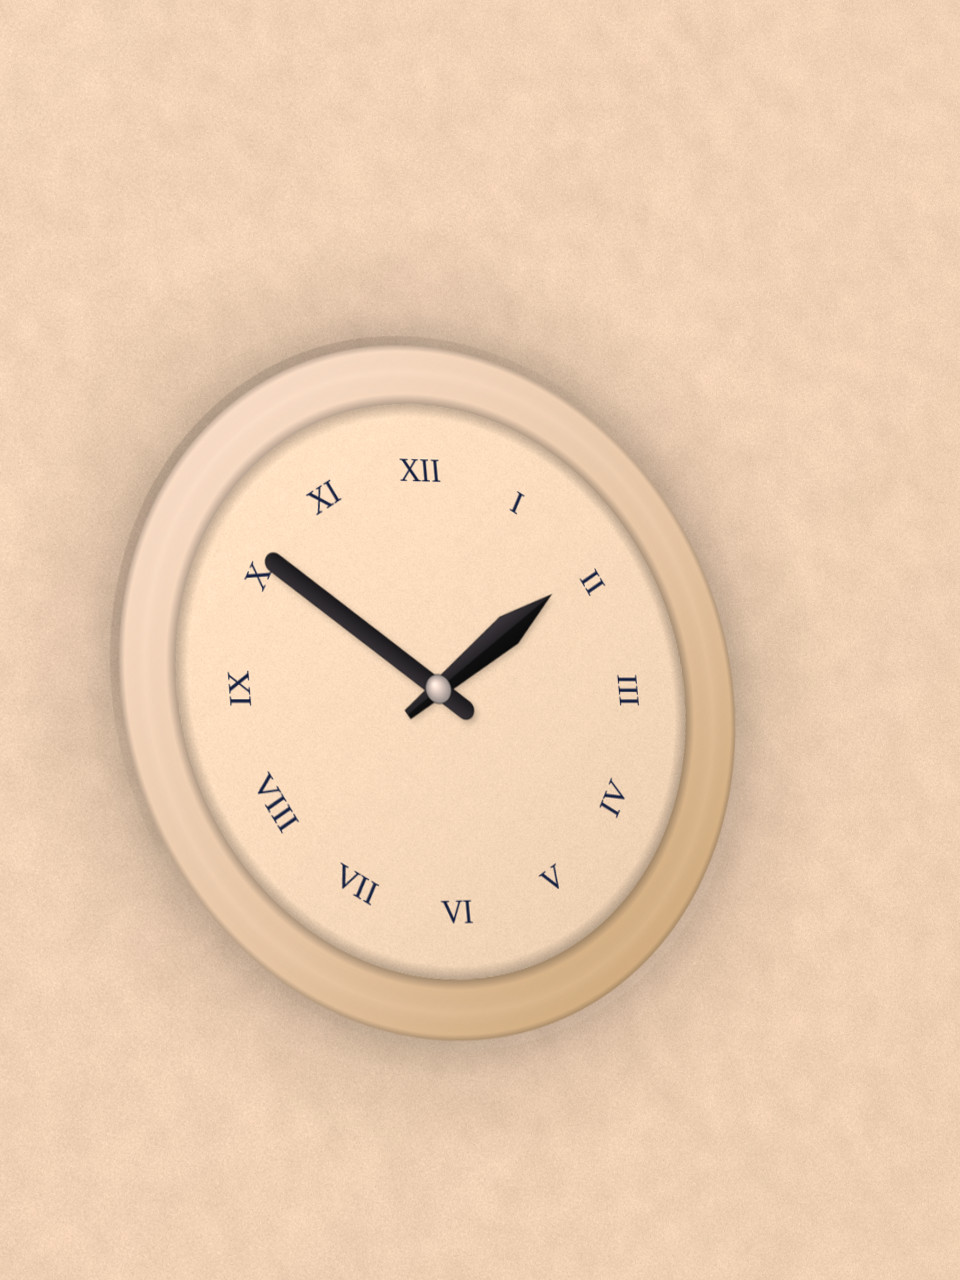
1:51
